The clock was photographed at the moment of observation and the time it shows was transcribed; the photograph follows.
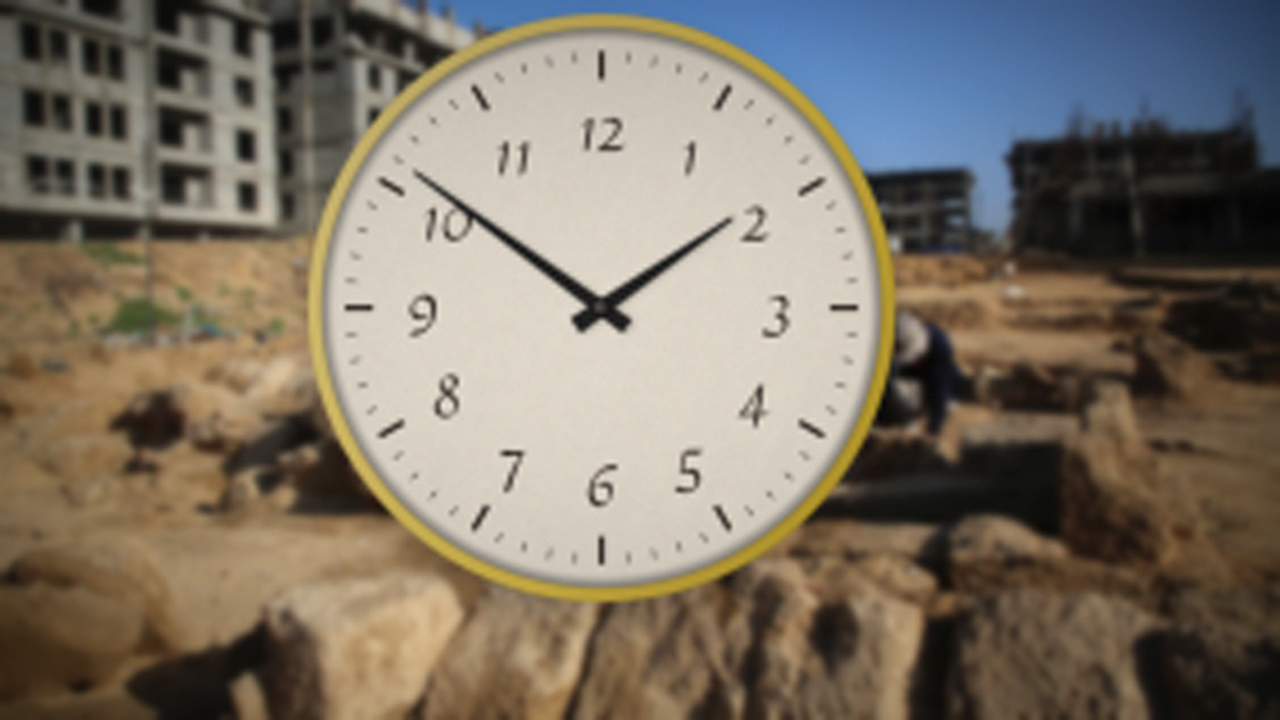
1:51
